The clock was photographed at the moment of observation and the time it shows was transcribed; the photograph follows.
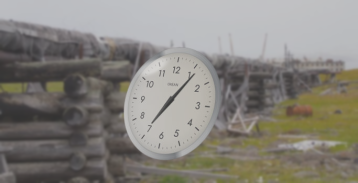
7:06
